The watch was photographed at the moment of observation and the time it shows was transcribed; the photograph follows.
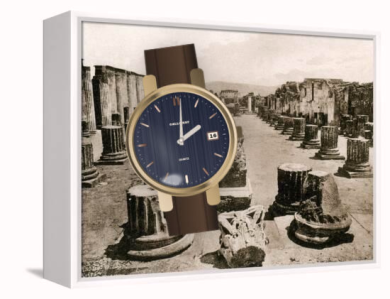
2:01
